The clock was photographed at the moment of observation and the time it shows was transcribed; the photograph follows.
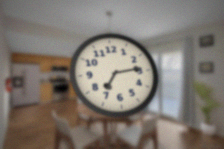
7:14
